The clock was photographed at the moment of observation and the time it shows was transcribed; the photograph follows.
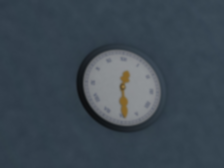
12:29
